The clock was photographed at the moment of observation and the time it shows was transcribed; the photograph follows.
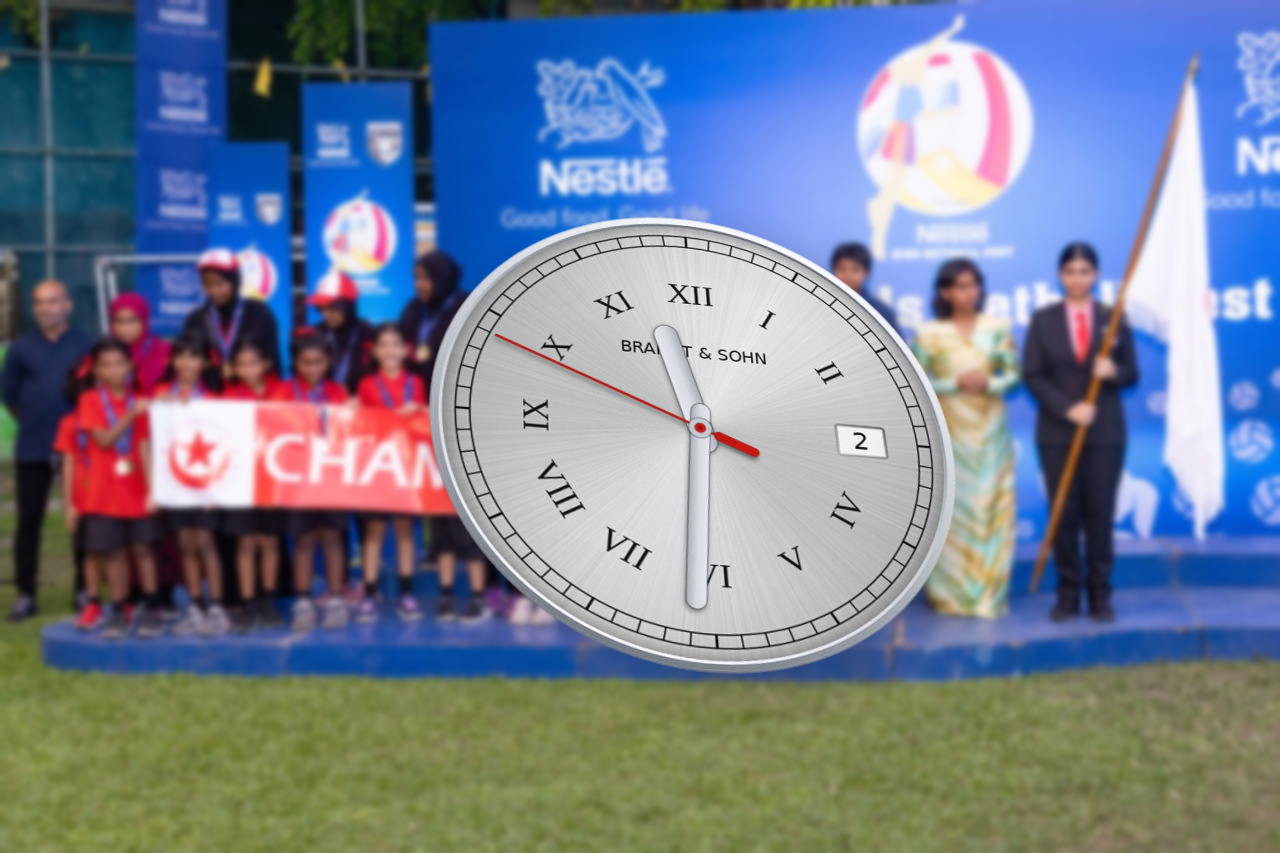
11:30:49
